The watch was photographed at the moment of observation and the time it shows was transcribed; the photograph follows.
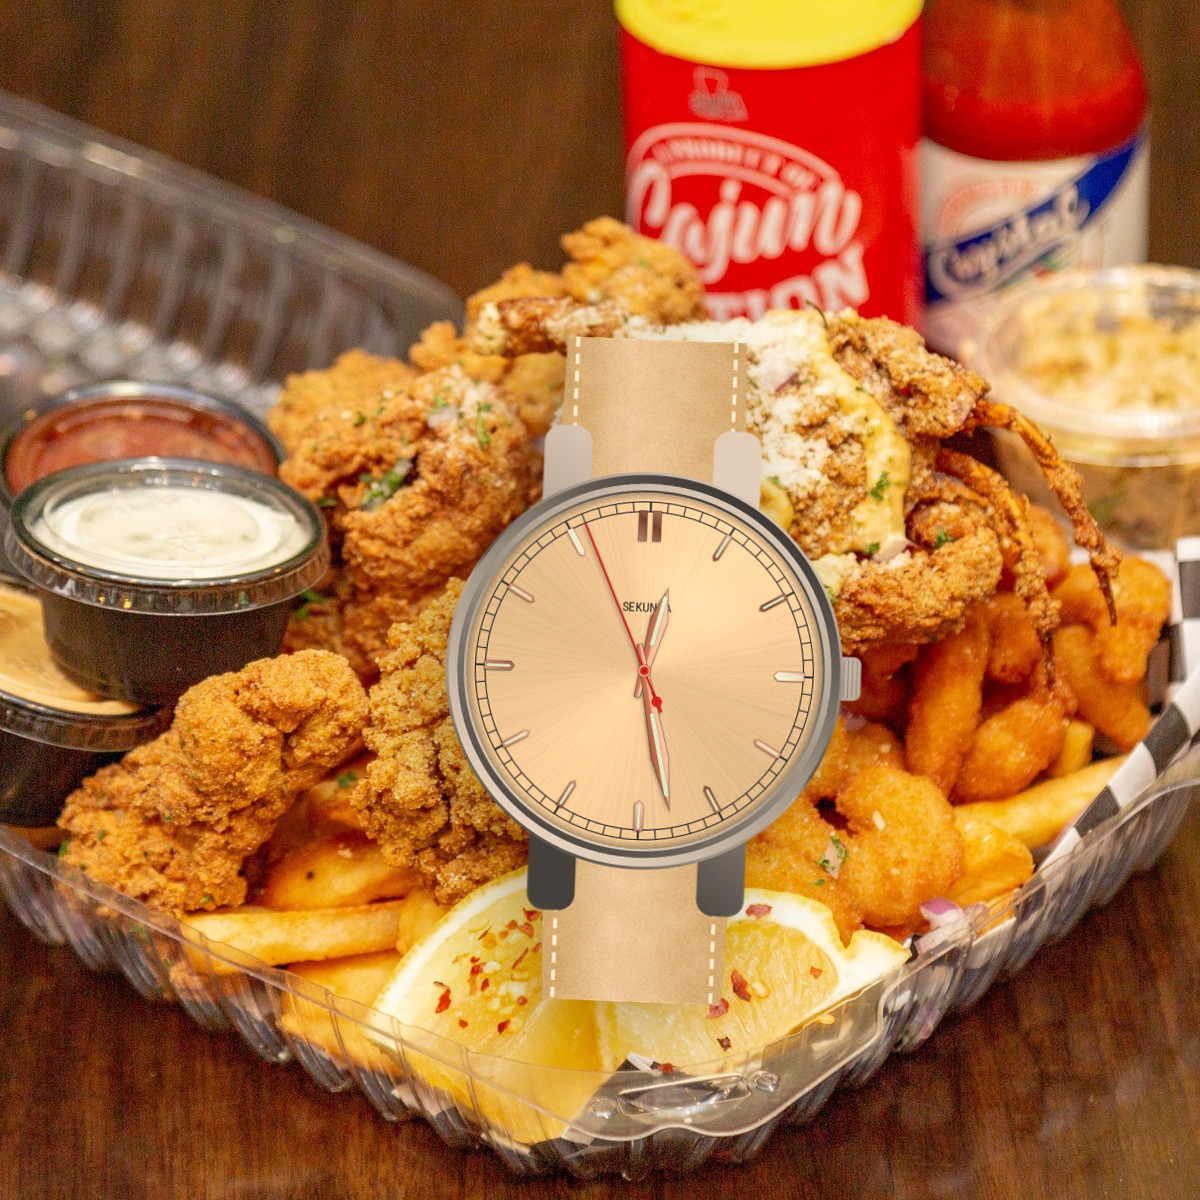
12:27:56
